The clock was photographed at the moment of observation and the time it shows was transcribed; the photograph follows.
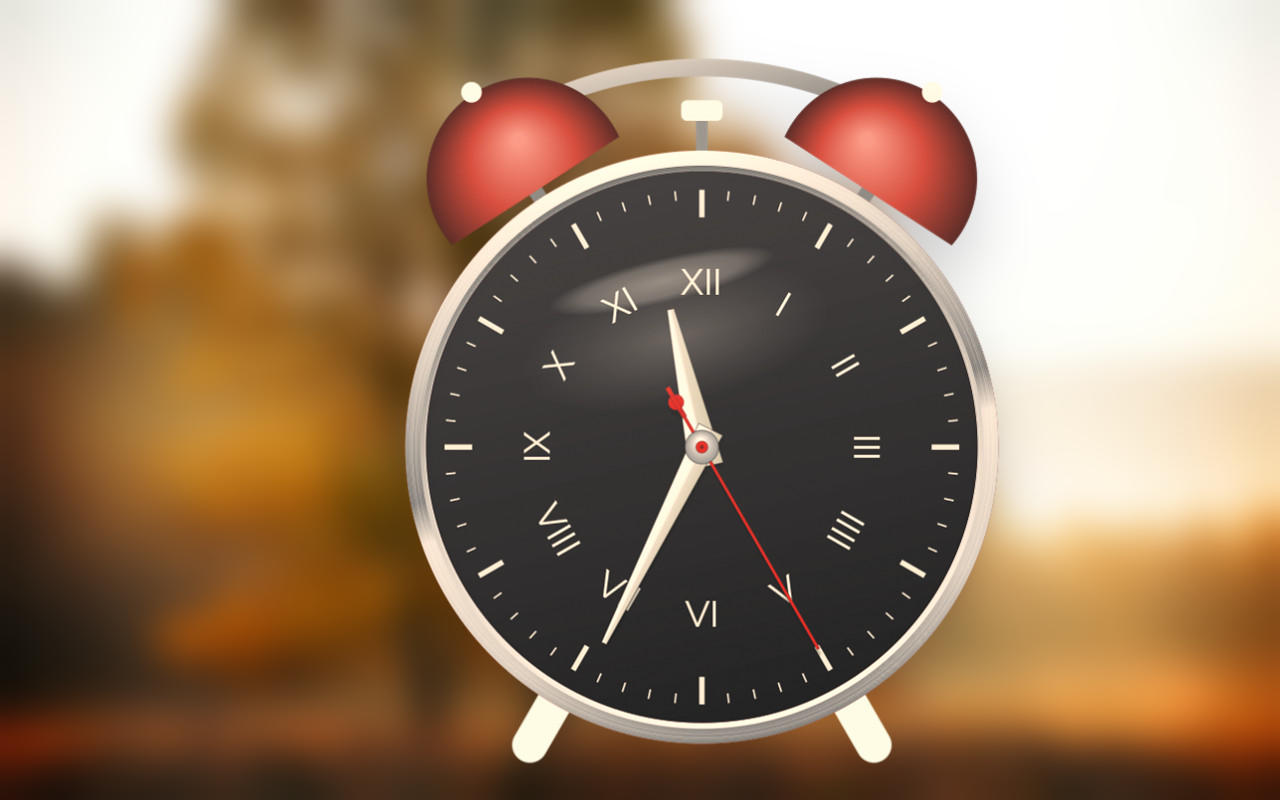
11:34:25
